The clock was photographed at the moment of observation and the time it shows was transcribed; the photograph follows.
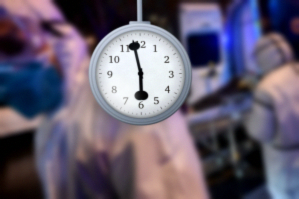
5:58
